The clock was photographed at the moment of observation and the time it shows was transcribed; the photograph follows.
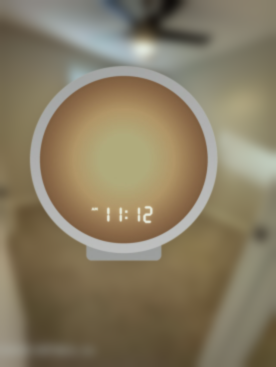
11:12
